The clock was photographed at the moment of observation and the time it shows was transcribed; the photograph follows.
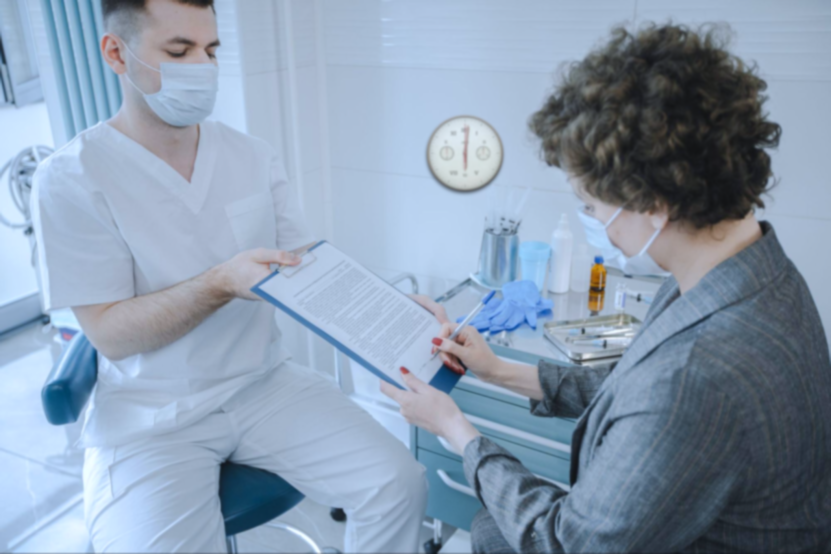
6:01
